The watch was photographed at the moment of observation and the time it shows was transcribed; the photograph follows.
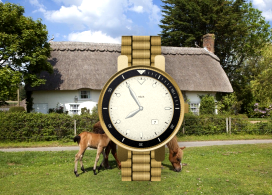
7:55
